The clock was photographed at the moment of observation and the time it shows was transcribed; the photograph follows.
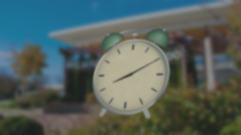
8:10
